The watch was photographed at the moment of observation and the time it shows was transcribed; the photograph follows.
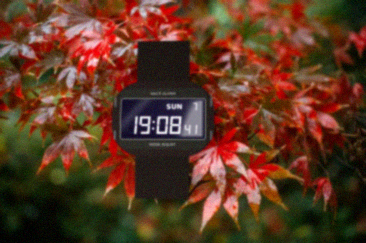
19:08
